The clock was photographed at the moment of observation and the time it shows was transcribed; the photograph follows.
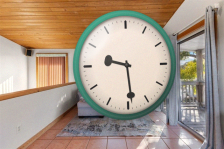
9:29
